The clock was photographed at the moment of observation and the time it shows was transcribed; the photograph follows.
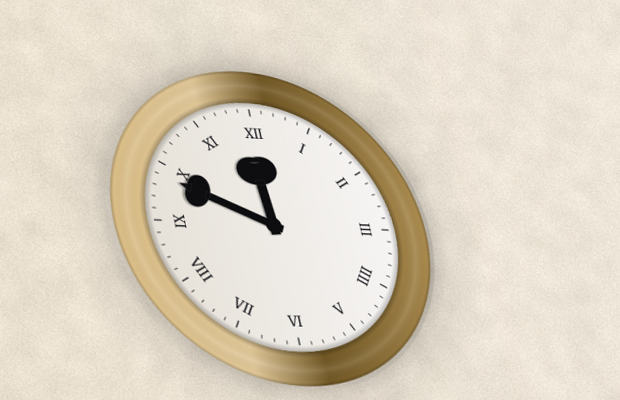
11:49
